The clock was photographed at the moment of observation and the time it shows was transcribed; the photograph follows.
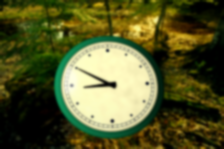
8:50
